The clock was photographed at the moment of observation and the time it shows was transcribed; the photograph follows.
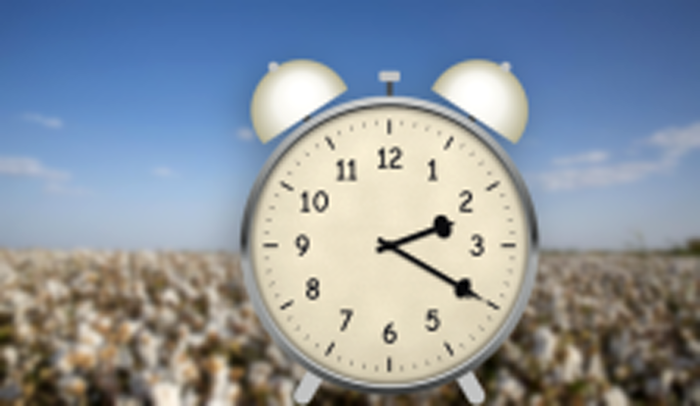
2:20
